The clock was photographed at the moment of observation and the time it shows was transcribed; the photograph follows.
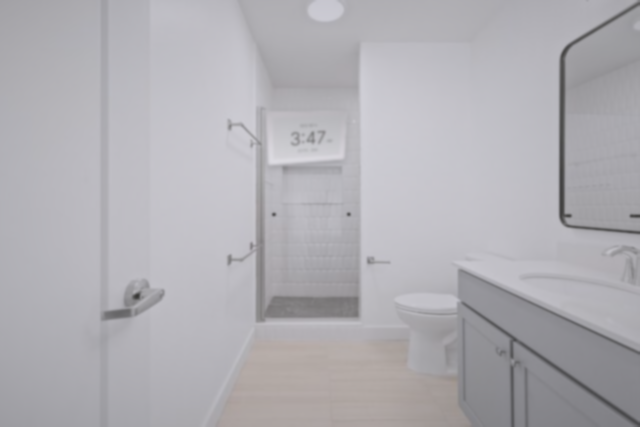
3:47
